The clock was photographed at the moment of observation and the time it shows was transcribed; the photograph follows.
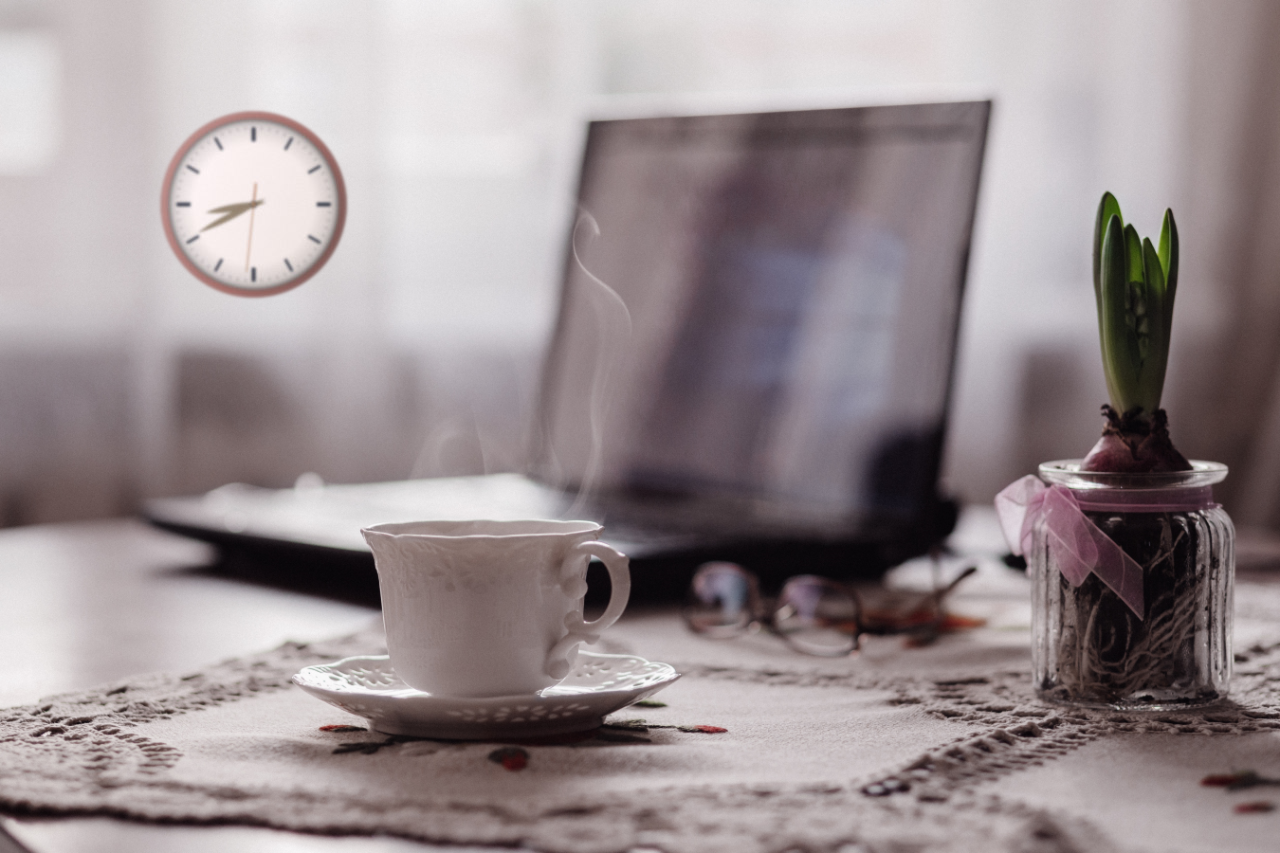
8:40:31
